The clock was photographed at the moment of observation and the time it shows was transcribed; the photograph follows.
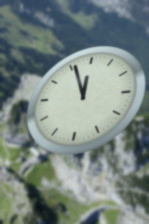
11:56
